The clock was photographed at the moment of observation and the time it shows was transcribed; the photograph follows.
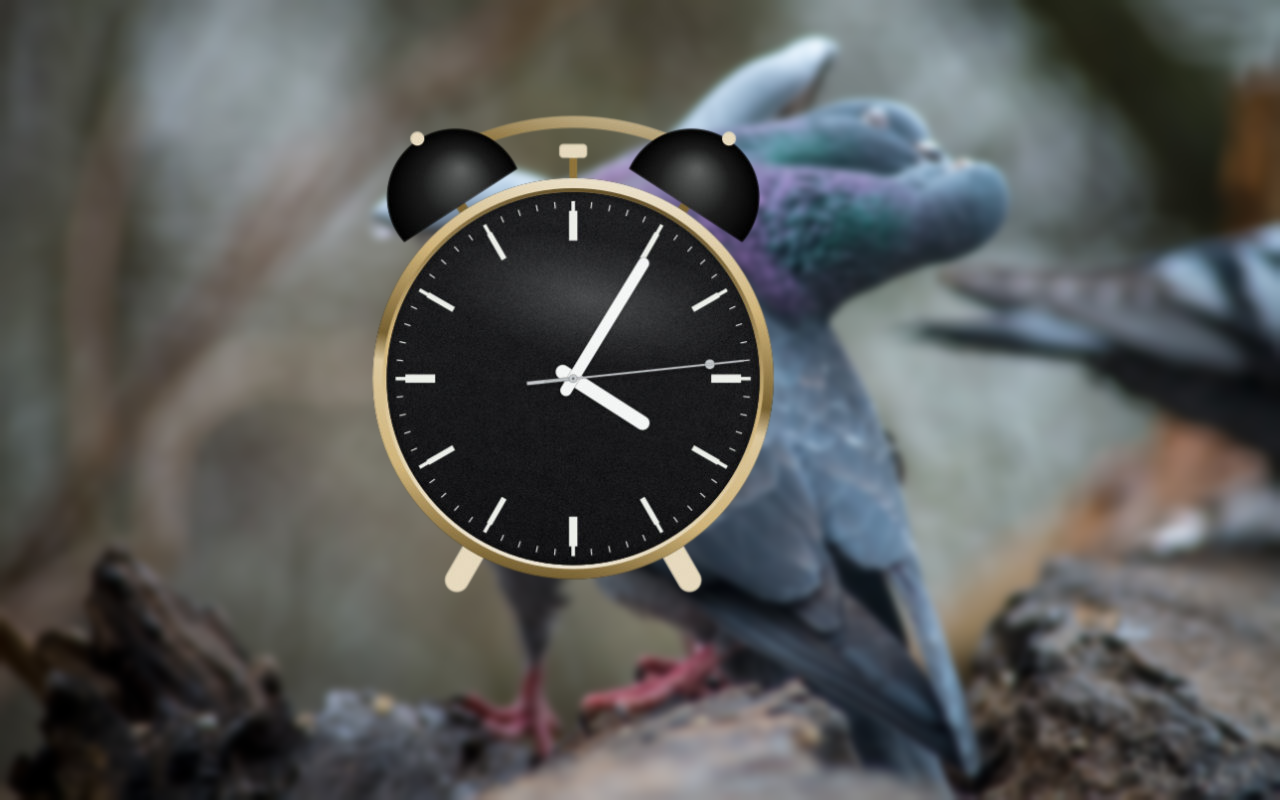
4:05:14
